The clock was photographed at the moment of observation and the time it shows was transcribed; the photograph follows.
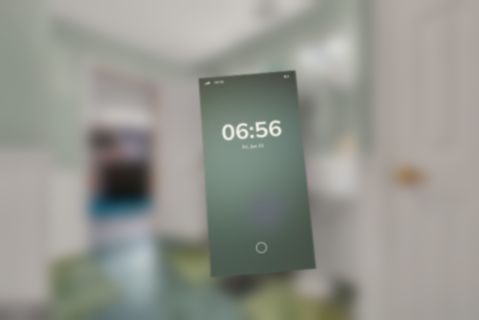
6:56
